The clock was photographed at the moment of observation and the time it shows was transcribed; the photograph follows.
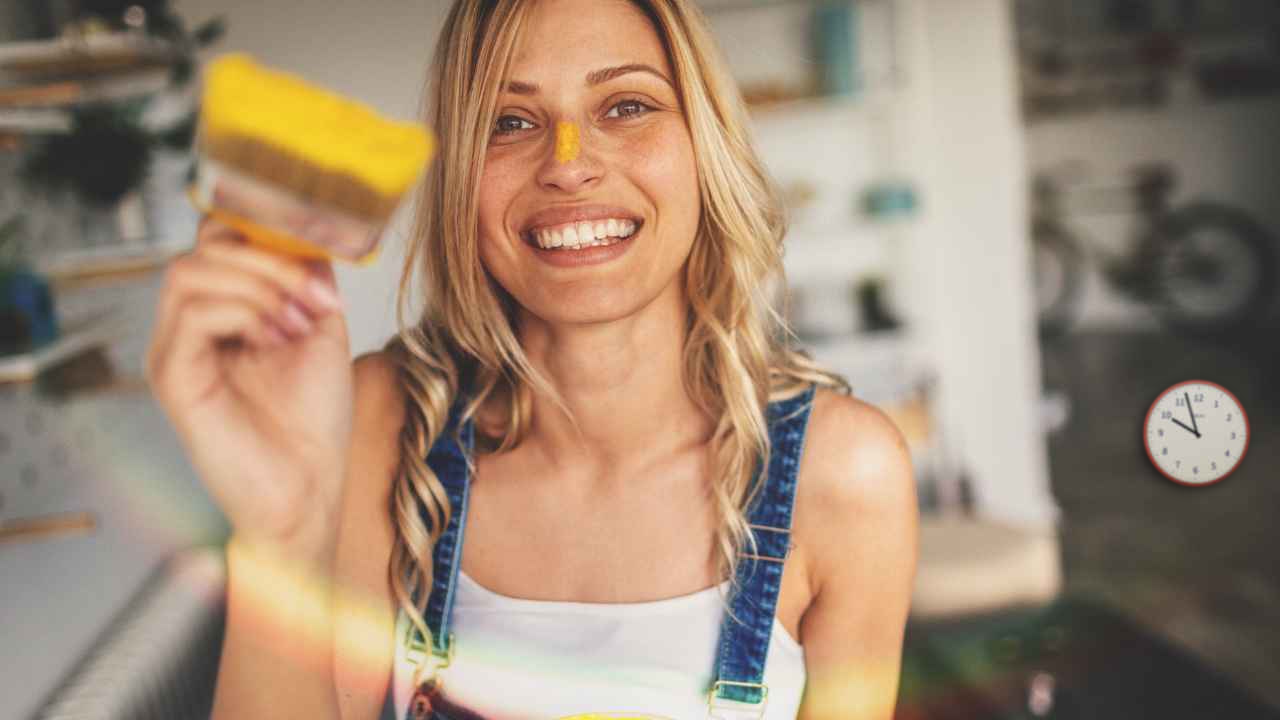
9:57
